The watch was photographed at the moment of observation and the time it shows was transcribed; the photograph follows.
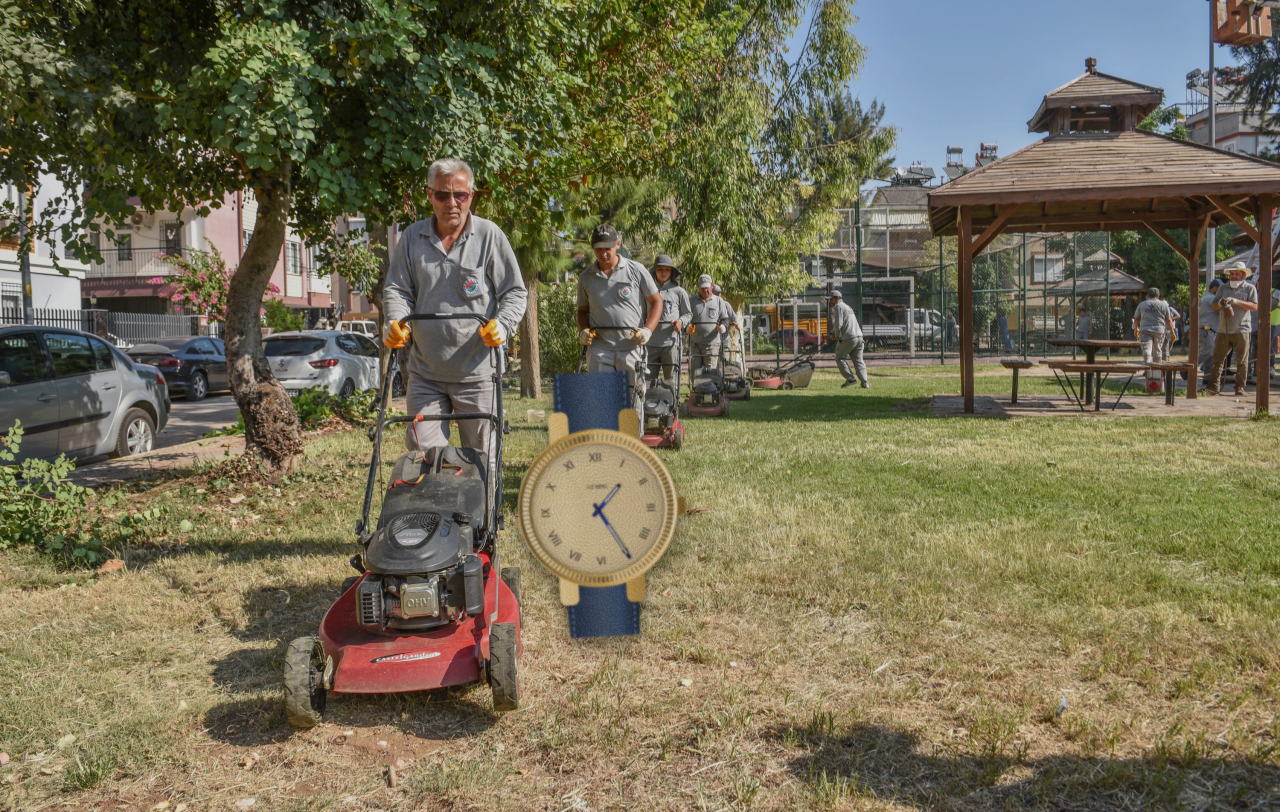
1:25
